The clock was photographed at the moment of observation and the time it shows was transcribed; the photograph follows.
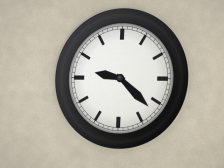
9:22
